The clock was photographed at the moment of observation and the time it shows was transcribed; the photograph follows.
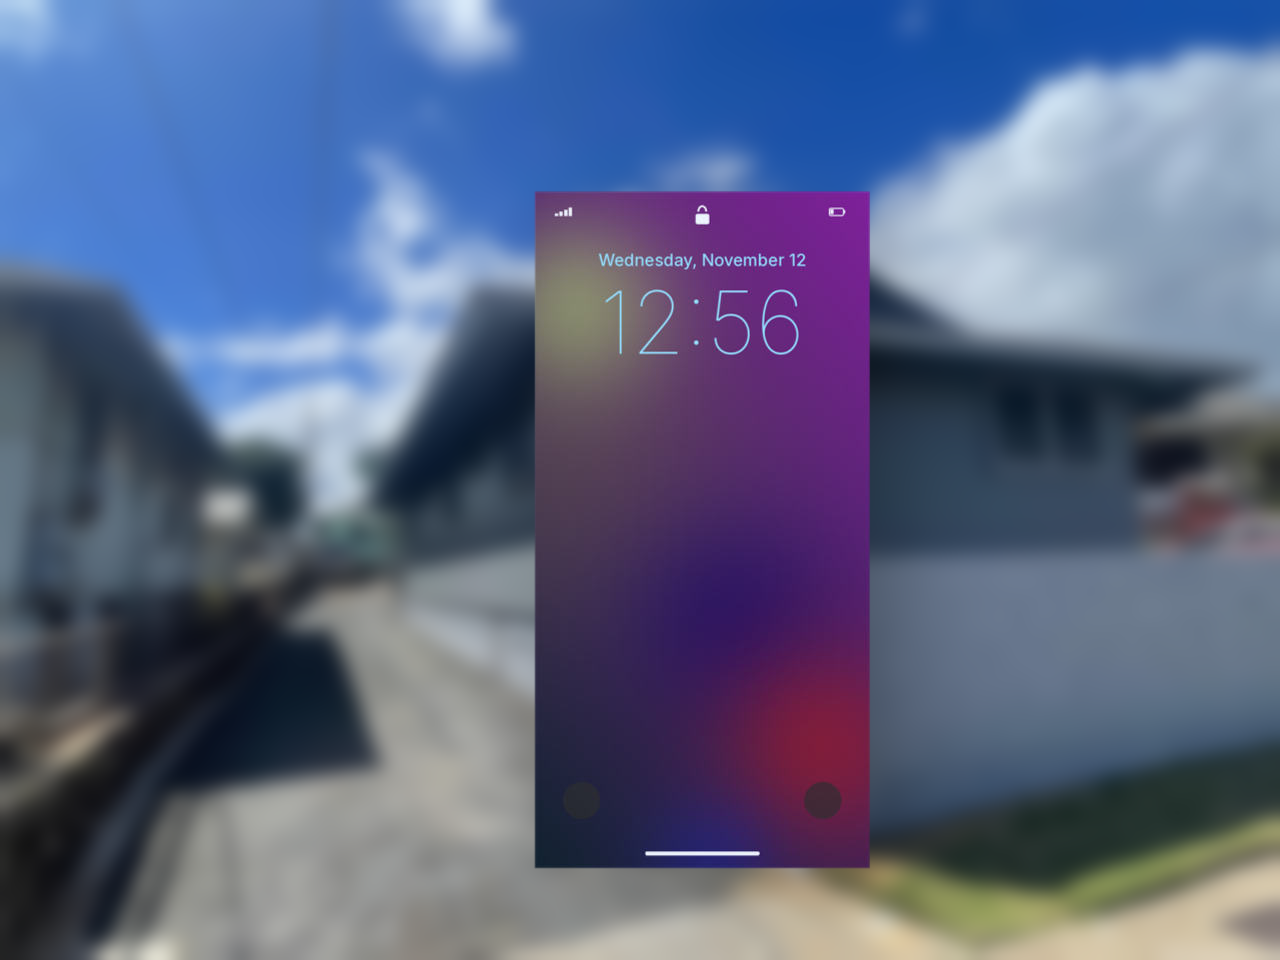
12:56
